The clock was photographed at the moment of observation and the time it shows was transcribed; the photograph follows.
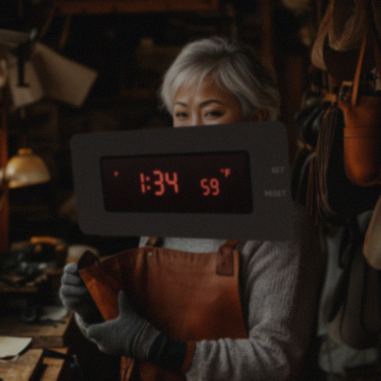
1:34
